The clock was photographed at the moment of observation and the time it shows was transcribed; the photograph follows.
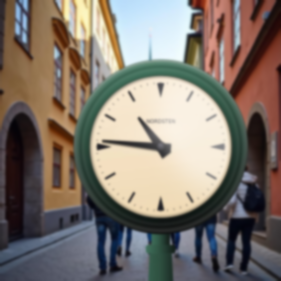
10:46
